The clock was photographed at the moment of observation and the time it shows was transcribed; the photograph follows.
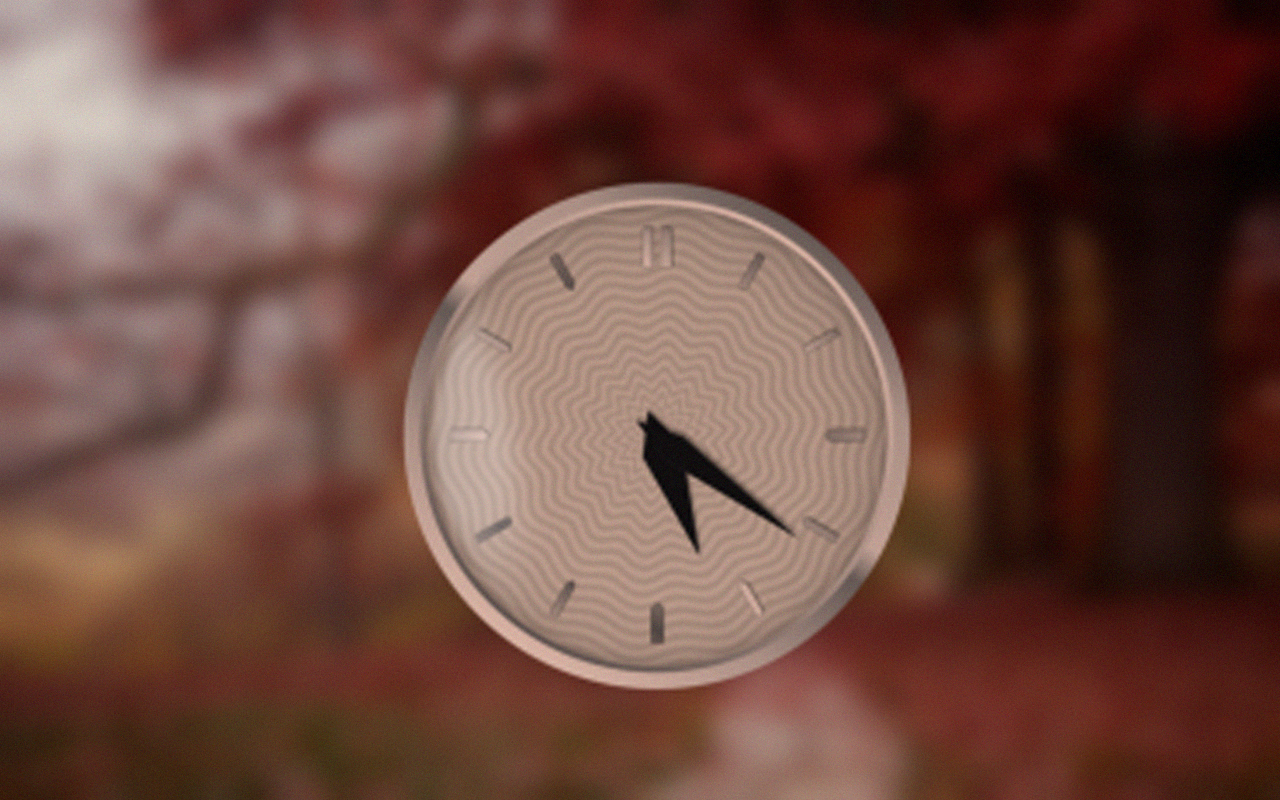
5:21
